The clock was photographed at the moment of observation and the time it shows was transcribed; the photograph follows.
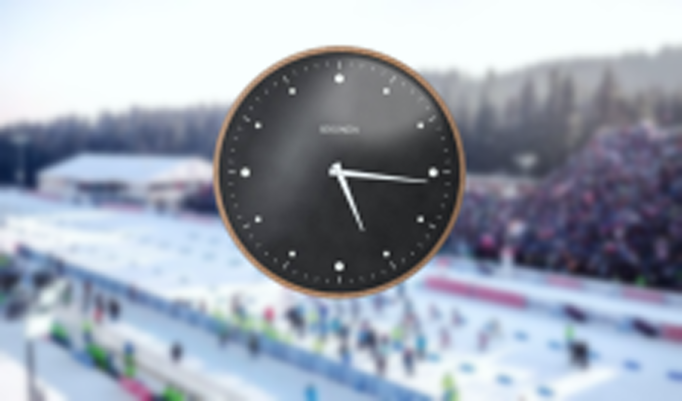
5:16
